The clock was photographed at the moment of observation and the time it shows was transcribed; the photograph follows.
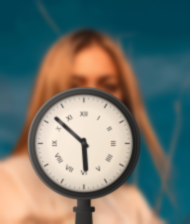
5:52
